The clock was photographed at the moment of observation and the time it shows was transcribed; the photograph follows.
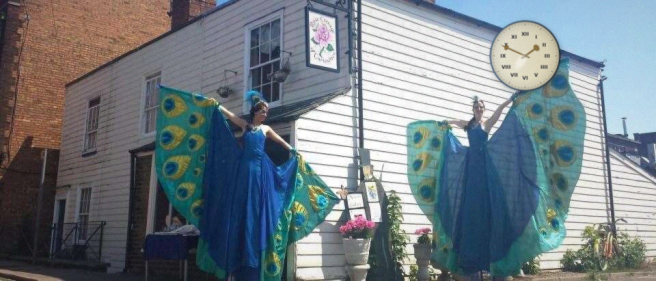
1:49
